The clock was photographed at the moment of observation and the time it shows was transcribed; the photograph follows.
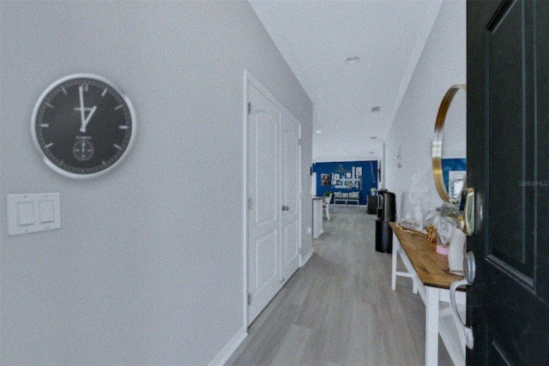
12:59
